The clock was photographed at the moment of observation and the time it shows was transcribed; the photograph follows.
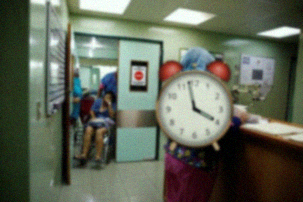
3:58
